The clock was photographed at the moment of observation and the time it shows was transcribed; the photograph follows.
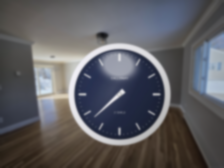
7:38
